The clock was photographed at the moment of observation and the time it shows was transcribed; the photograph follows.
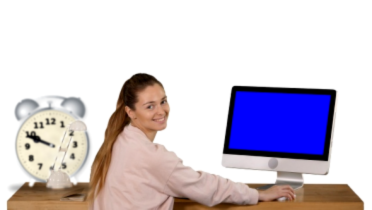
9:49
